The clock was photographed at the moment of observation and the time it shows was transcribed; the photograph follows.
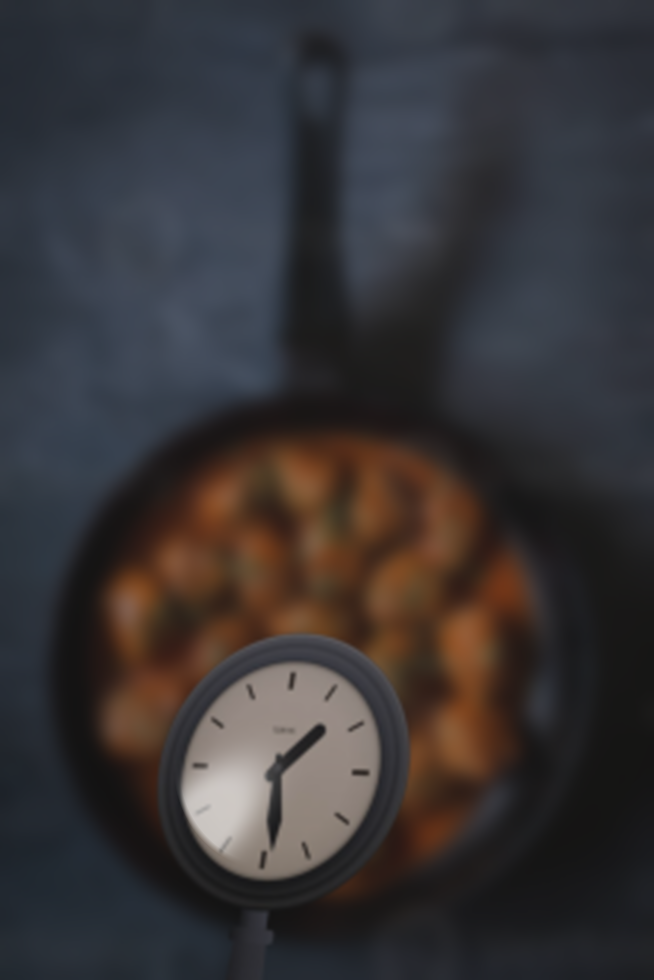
1:29
